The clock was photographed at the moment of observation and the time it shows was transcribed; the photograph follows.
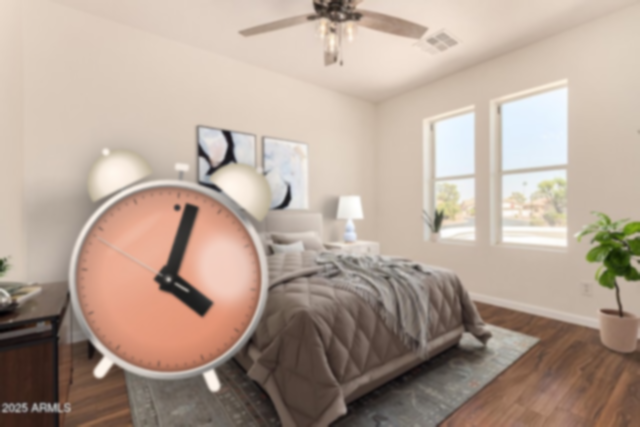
4:01:49
